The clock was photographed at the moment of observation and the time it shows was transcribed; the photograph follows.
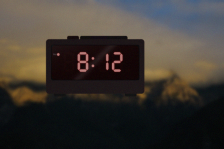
8:12
